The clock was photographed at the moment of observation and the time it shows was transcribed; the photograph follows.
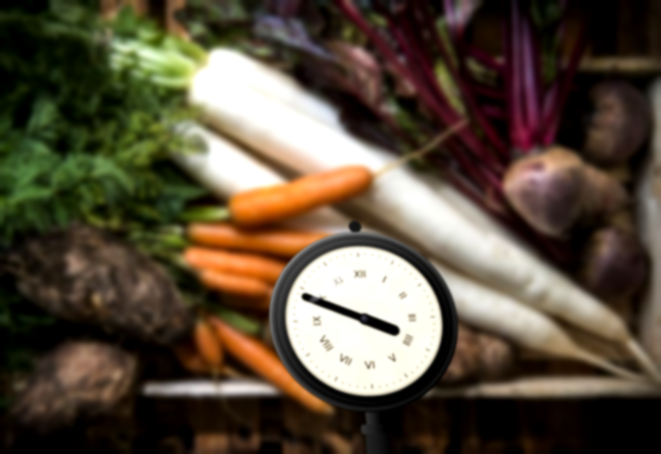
3:49
